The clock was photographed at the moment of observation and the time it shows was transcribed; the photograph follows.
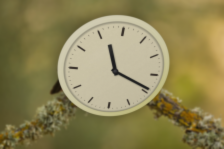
11:19
